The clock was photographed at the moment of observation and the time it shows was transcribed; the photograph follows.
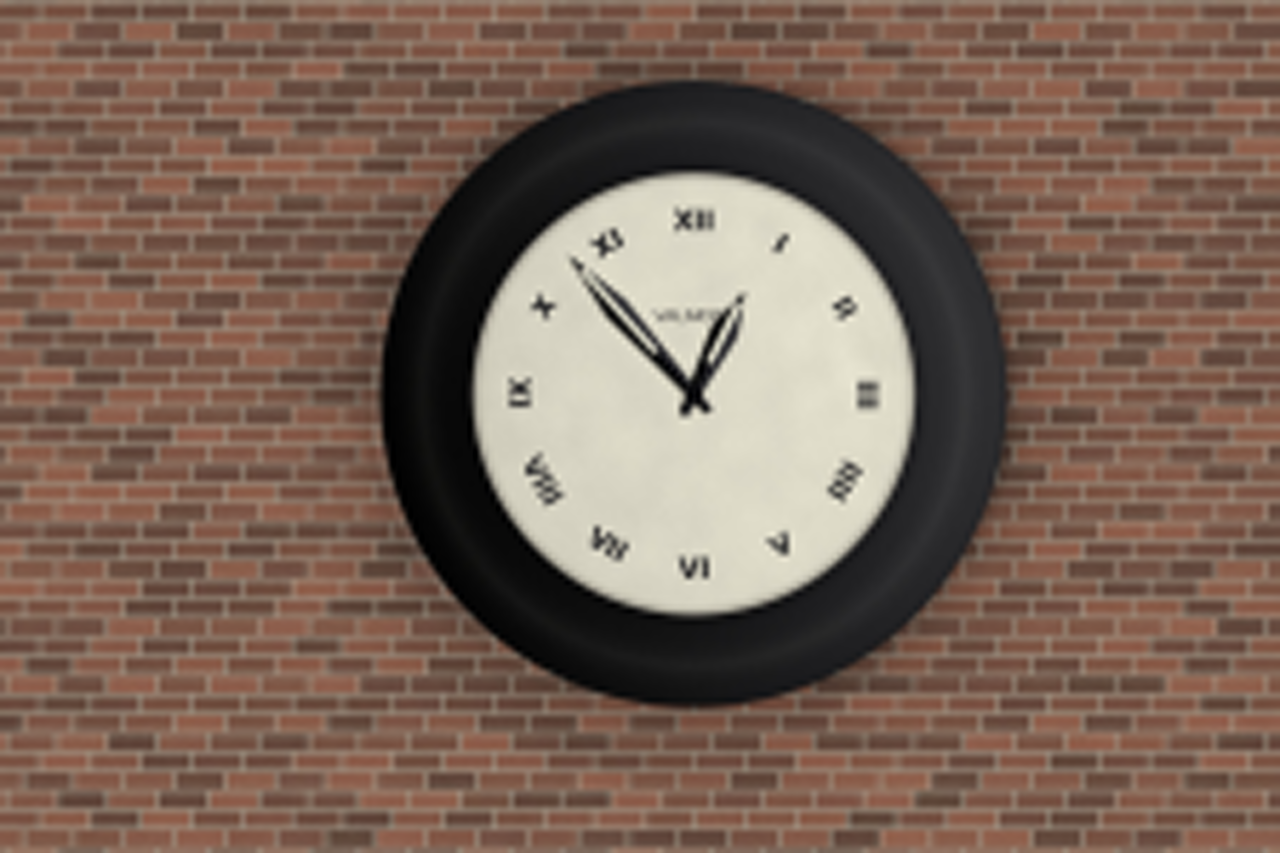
12:53
